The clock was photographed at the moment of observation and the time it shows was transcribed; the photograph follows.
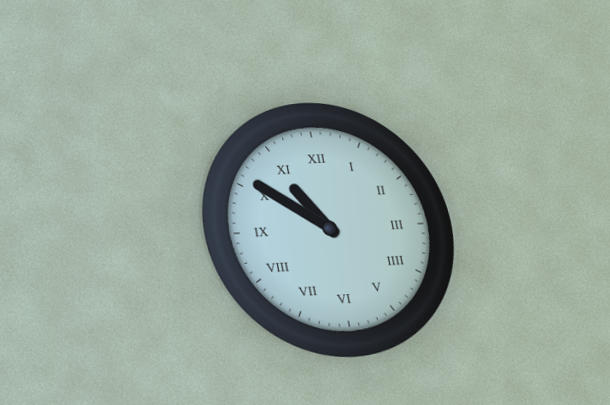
10:51
